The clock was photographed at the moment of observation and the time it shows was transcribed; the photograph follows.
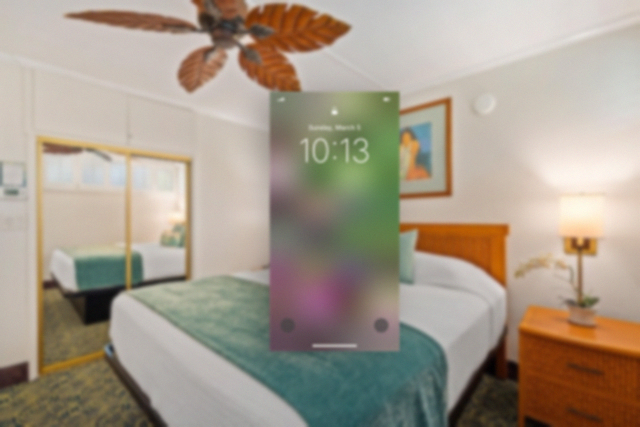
10:13
